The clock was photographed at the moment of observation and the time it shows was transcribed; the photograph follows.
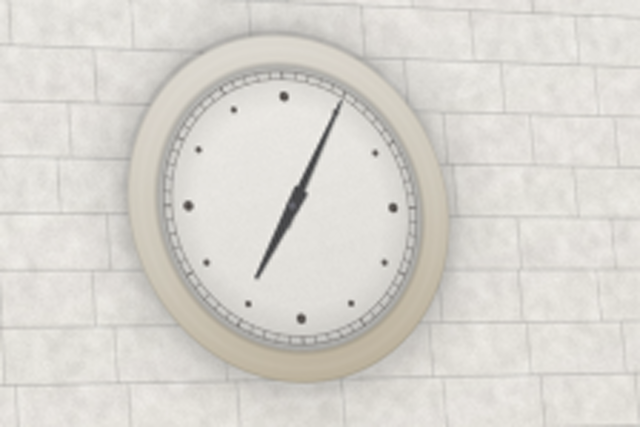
7:05
